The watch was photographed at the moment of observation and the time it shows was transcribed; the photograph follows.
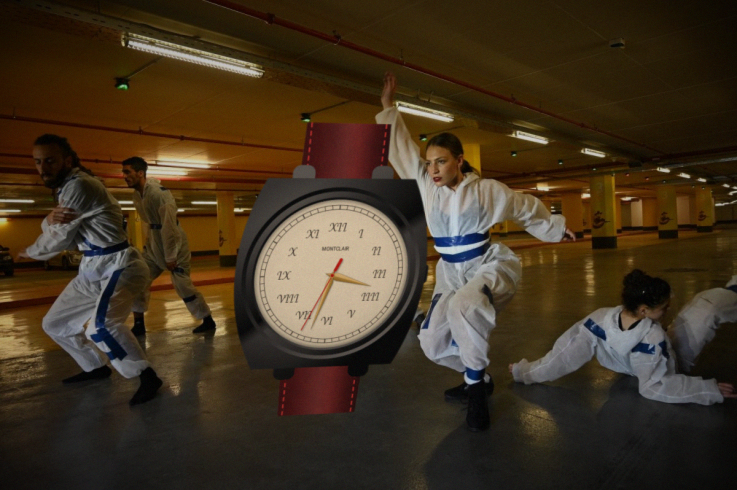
3:32:34
